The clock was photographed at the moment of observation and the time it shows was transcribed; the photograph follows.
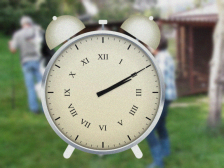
2:10
